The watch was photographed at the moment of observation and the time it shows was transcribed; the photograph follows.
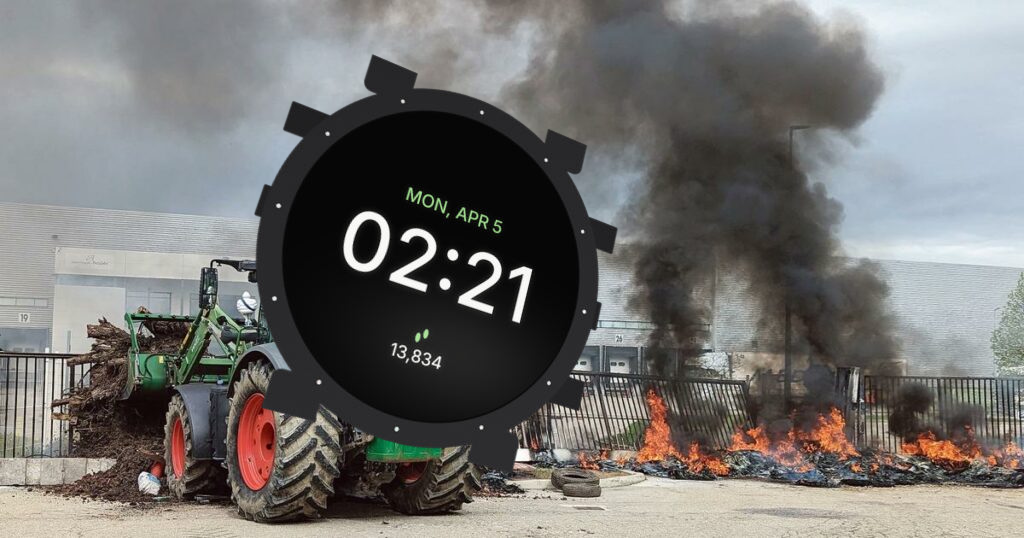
2:21
